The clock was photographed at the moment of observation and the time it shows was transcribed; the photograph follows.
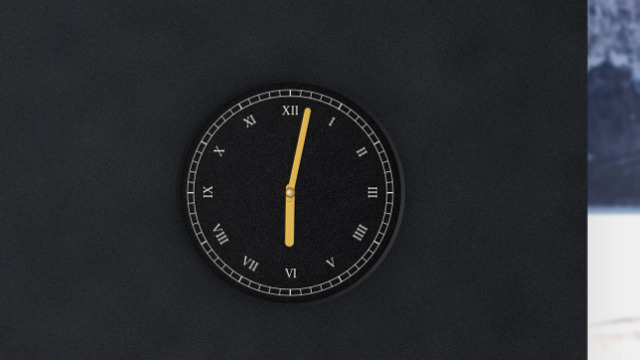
6:02
